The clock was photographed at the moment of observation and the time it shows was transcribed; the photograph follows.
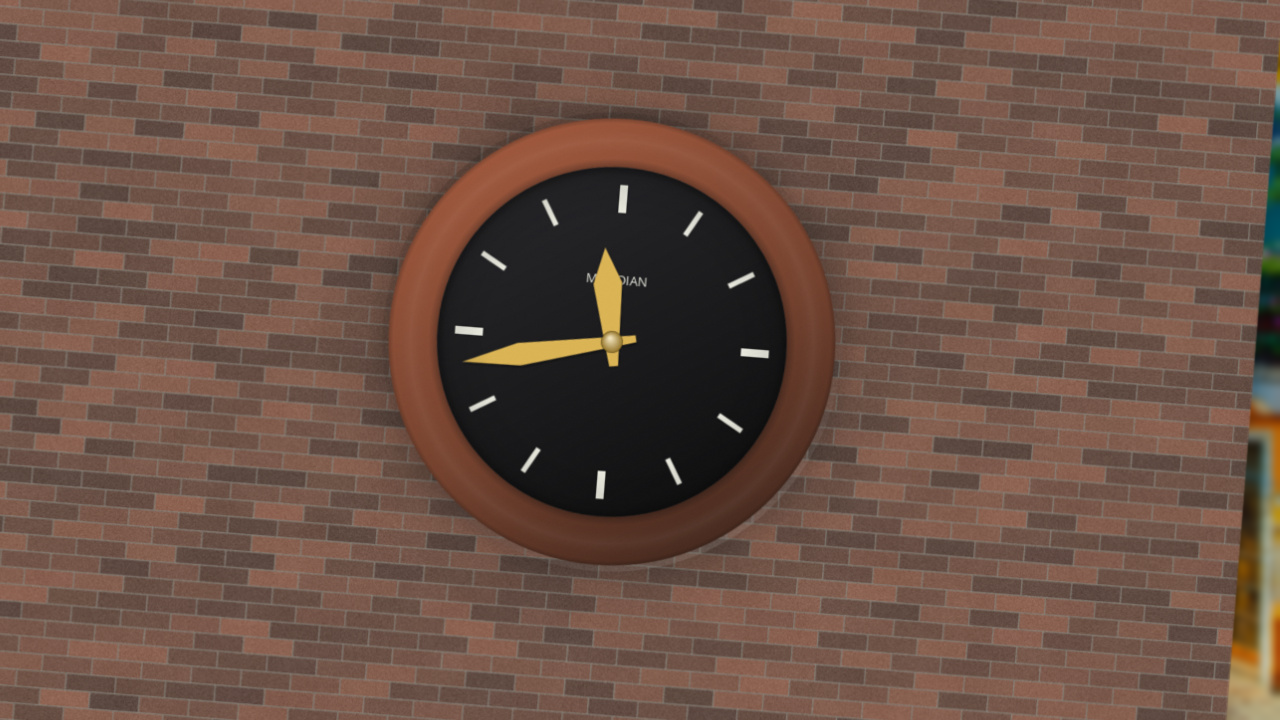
11:43
